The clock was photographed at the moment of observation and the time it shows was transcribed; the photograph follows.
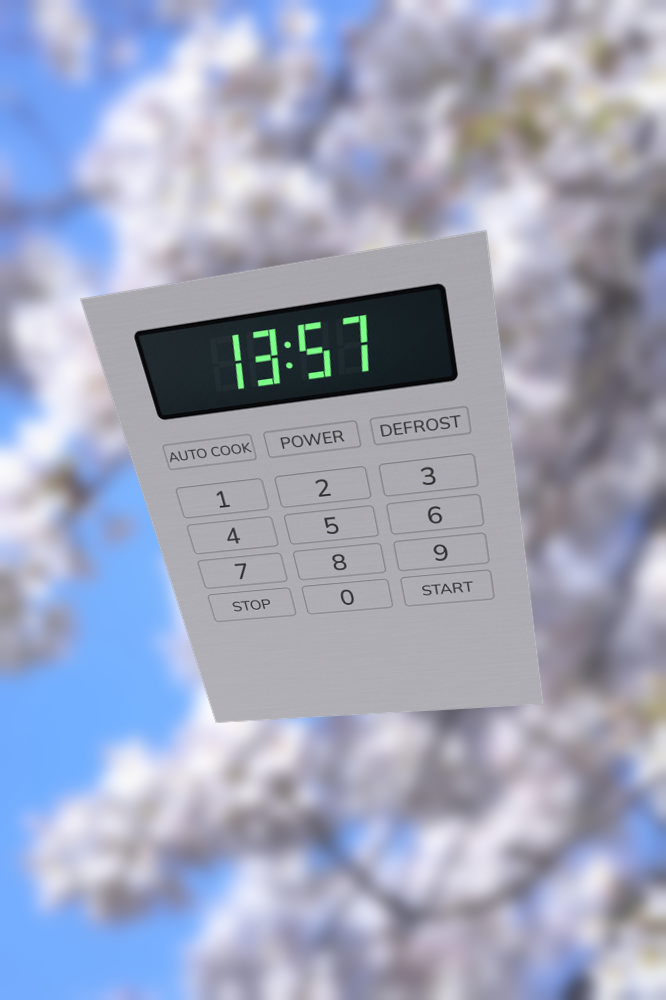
13:57
